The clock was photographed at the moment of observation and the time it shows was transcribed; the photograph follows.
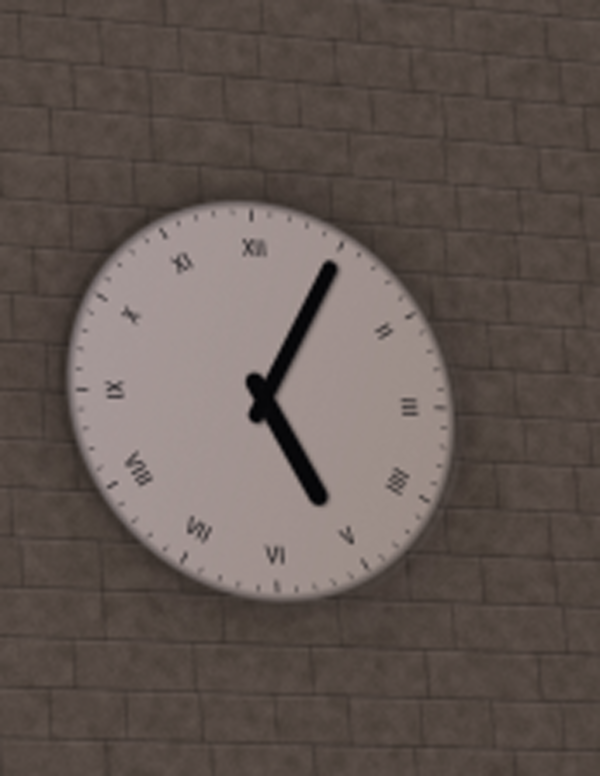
5:05
